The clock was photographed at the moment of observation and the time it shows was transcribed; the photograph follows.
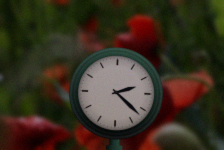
2:22
